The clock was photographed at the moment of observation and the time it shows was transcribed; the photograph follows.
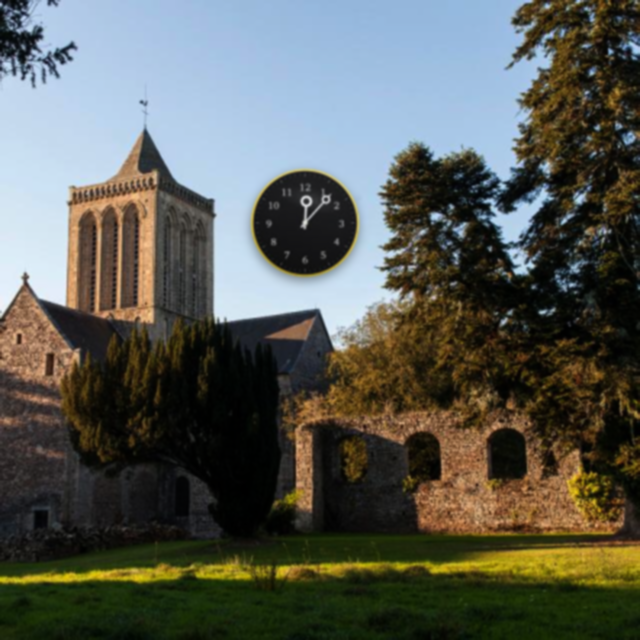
12:07
